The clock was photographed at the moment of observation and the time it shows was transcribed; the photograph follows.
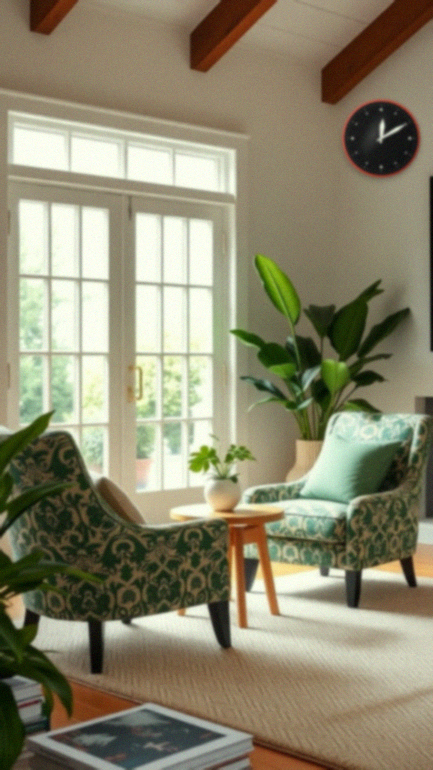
12:10
